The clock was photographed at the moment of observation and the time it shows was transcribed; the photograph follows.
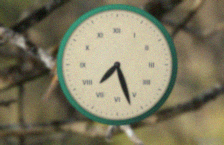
7:27
